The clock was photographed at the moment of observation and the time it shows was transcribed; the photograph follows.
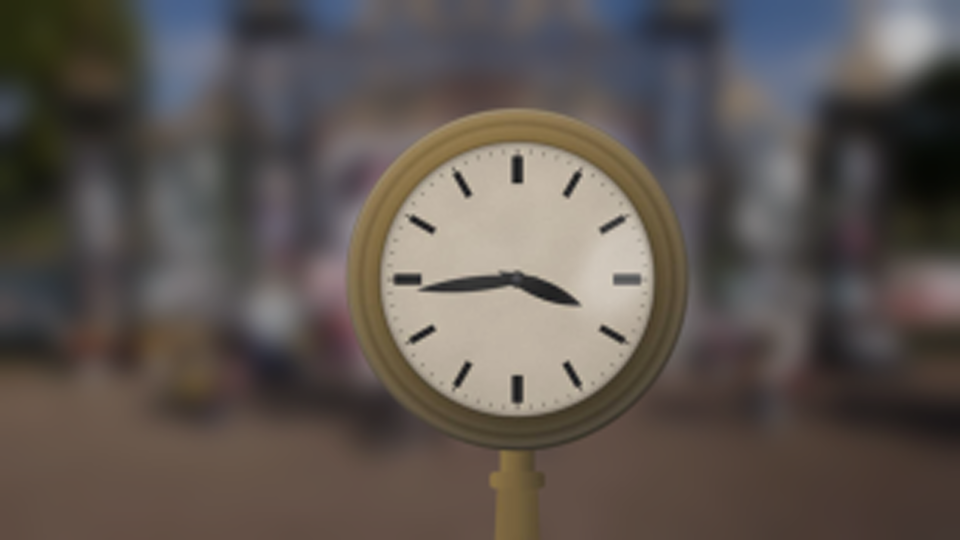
3:44
